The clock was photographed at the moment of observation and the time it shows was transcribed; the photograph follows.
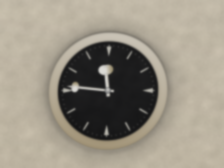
11:46
